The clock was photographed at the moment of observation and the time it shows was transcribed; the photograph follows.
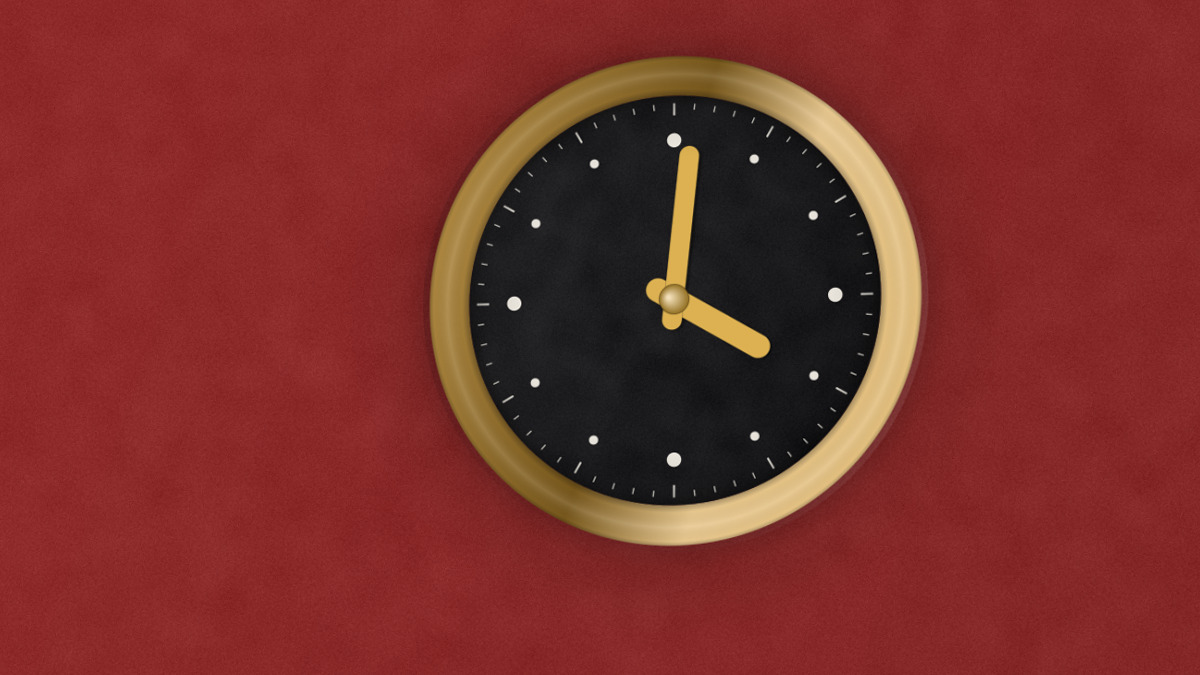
4:01
